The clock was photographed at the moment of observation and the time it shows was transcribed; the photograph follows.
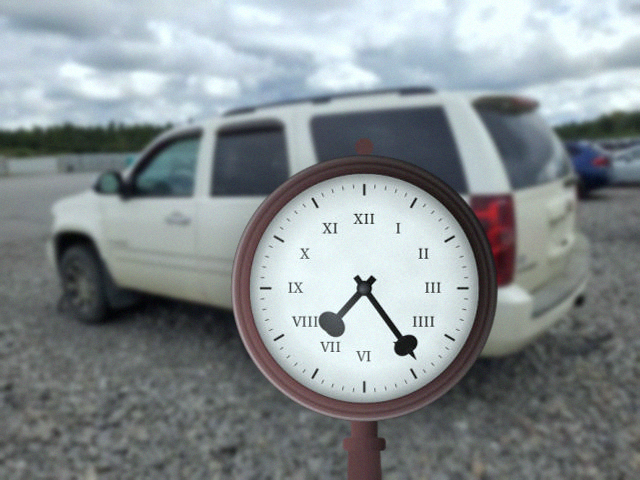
7:24
